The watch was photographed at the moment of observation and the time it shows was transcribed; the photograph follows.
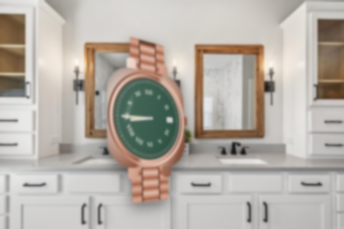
8:45
